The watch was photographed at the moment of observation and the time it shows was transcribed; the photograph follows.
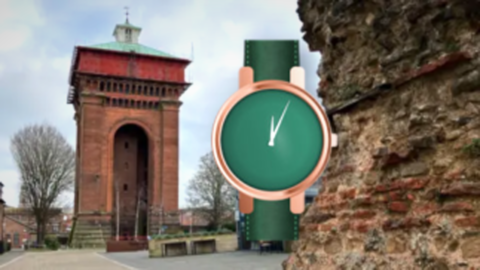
12:04
